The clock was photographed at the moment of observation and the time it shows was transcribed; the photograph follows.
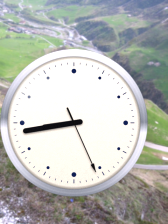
8:43:26
